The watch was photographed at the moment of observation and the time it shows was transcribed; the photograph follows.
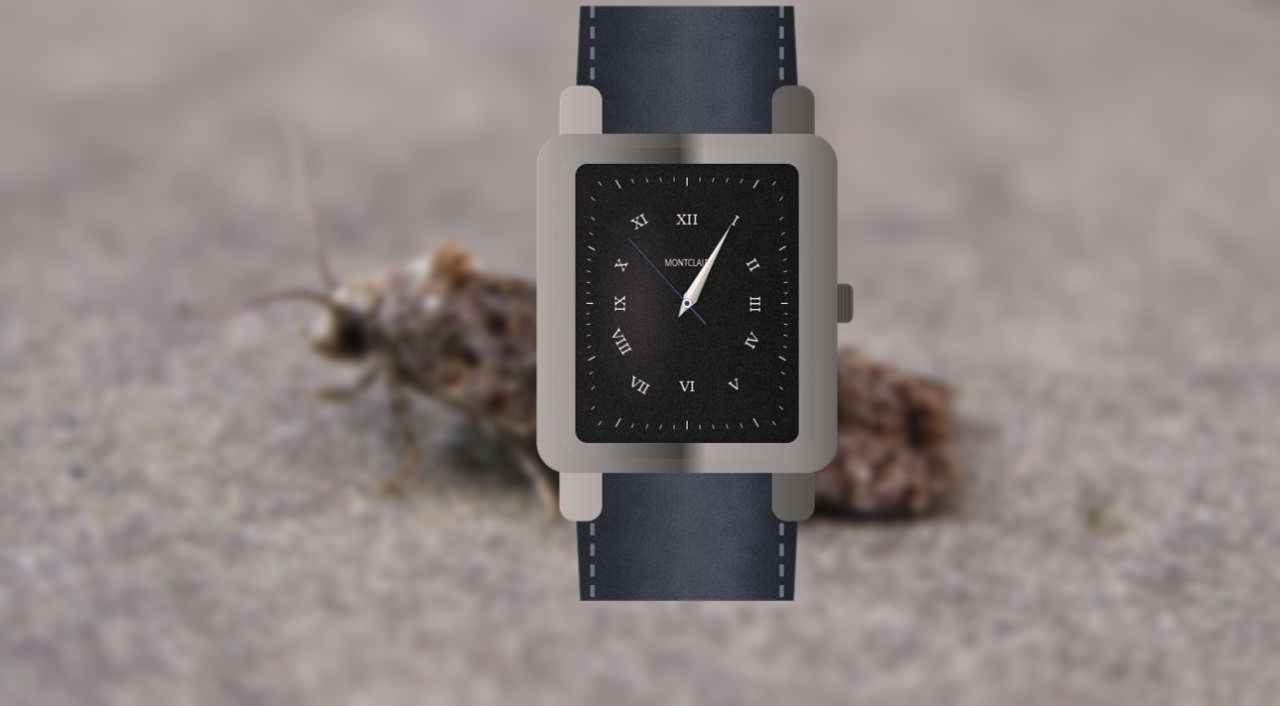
1:04:53
